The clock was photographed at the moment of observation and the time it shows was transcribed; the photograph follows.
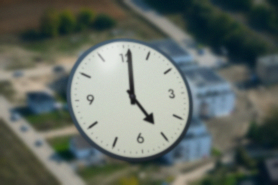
5:01
